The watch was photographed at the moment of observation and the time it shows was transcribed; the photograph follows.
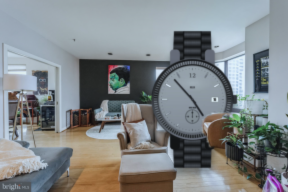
4:53
